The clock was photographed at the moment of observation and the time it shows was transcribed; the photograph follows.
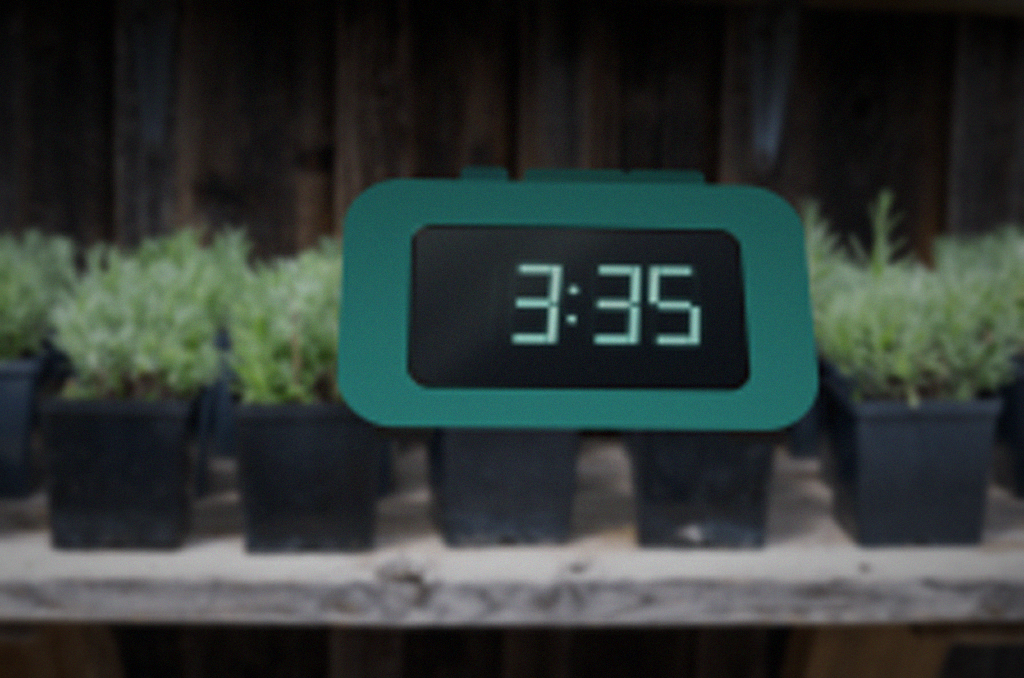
3:35
